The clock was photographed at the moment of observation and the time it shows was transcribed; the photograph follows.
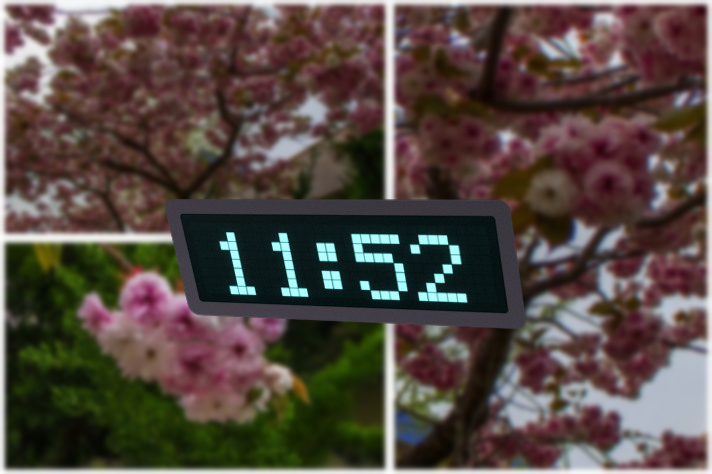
11:52
